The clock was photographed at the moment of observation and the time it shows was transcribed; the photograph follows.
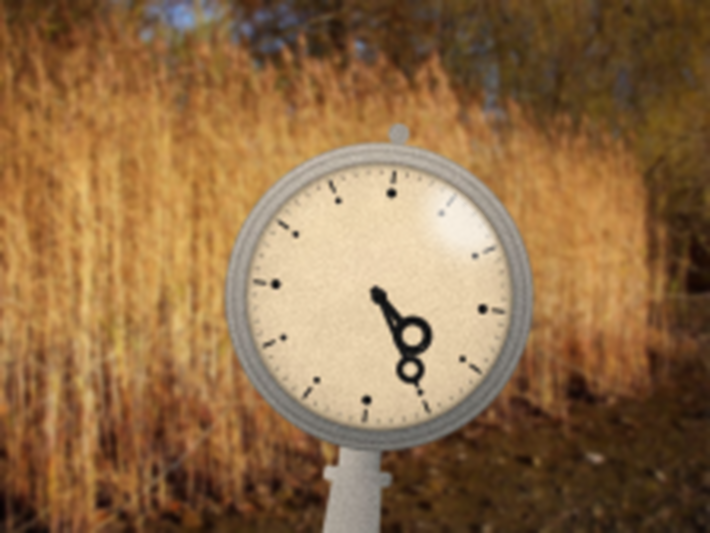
4:25
